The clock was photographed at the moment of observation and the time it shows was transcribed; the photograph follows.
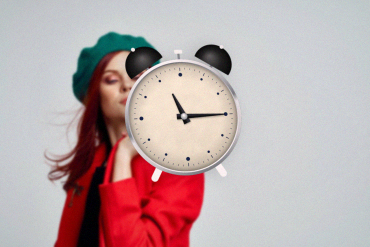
11:15
